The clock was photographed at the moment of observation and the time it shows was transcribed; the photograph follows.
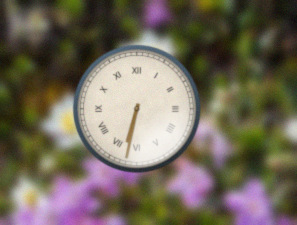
6:32
